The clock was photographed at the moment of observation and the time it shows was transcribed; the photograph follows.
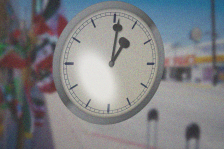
1:01
